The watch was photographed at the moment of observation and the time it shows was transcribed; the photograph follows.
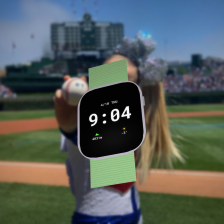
9:04
